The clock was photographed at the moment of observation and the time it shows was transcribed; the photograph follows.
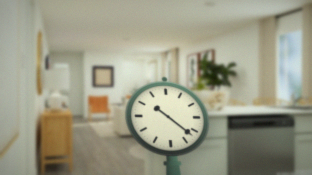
10:22
